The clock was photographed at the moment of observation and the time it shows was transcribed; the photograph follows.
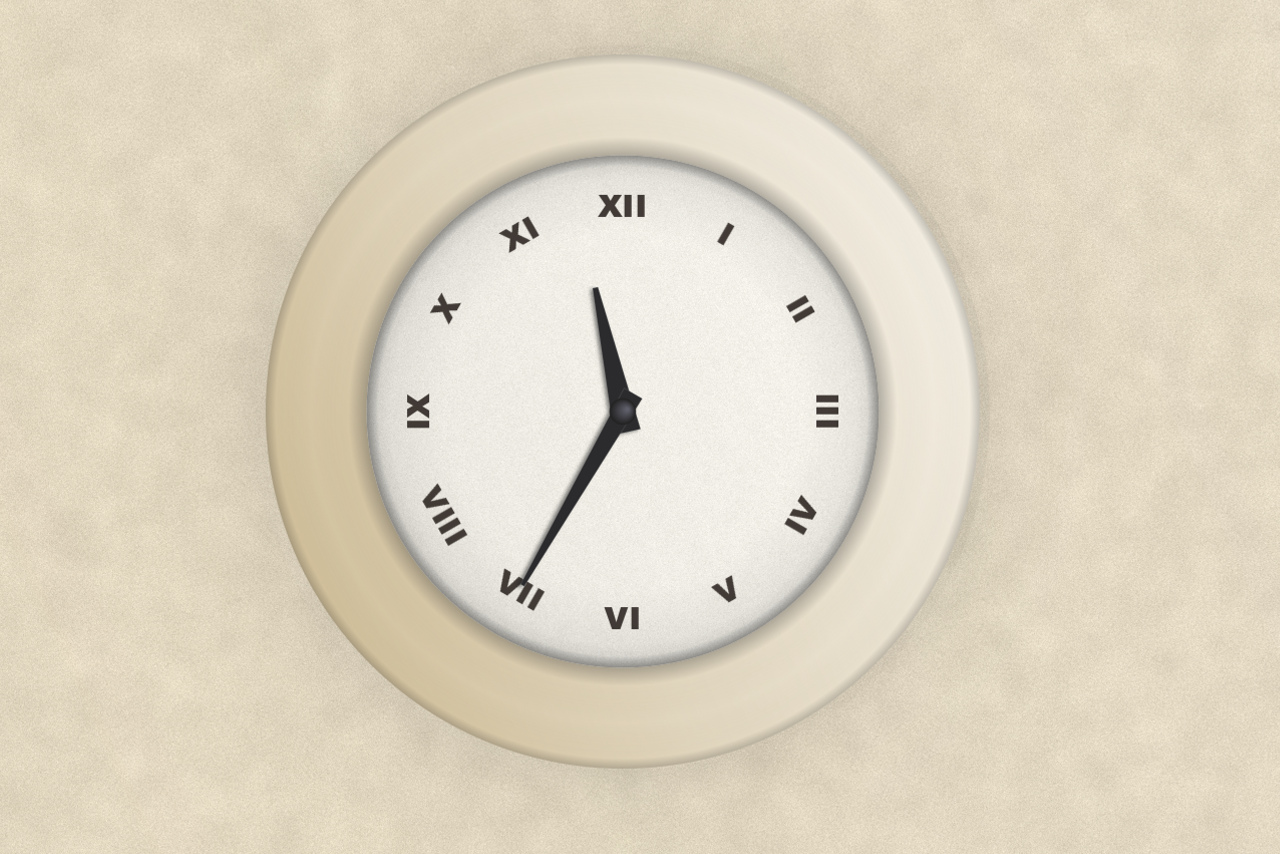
11:35
